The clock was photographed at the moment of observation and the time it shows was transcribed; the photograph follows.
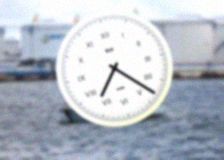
7:23
